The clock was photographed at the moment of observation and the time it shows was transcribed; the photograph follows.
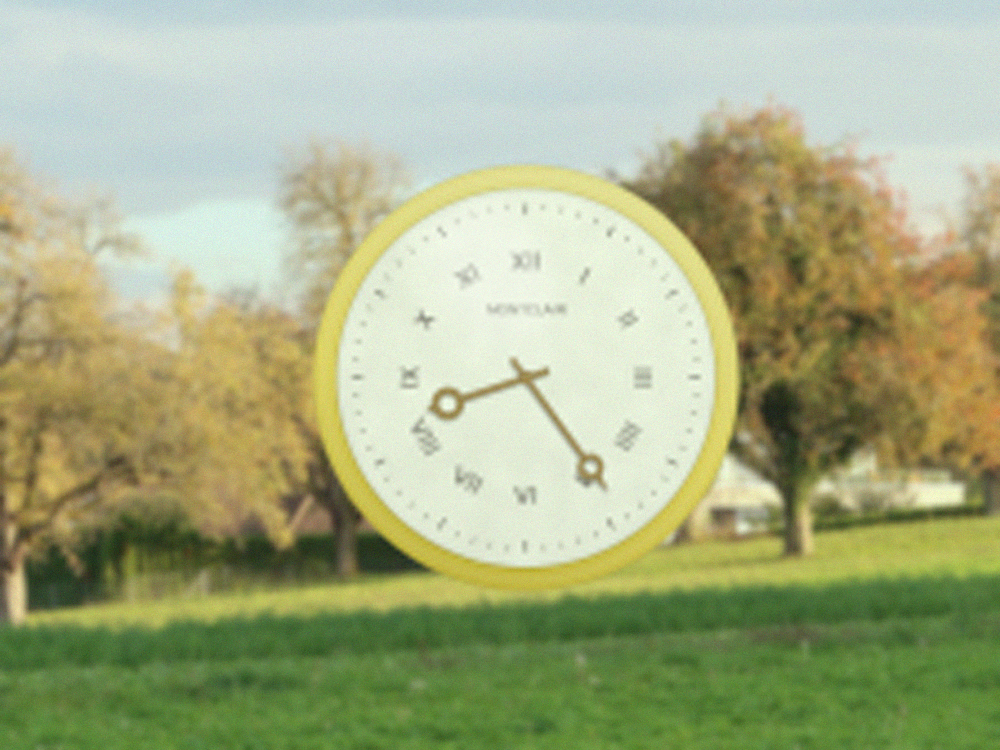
8:24
